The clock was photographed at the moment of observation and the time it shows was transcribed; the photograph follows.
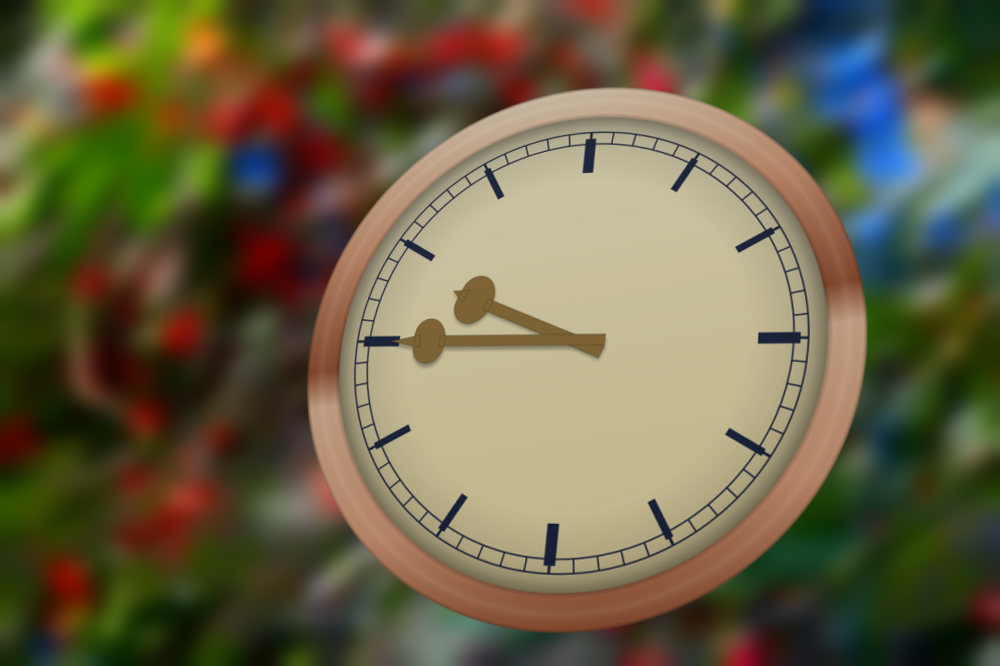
9:45
